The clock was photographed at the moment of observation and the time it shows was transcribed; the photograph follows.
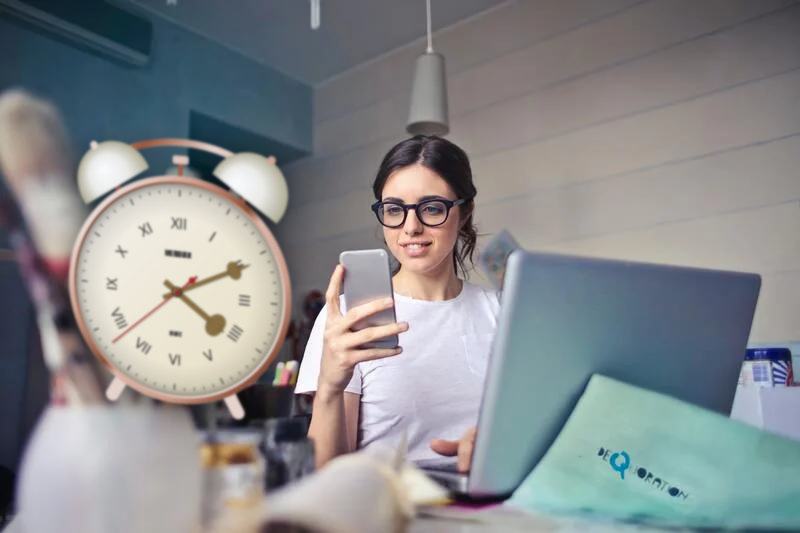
4:10:38
